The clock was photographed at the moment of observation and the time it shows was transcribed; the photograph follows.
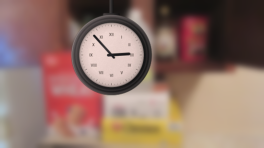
2:53
